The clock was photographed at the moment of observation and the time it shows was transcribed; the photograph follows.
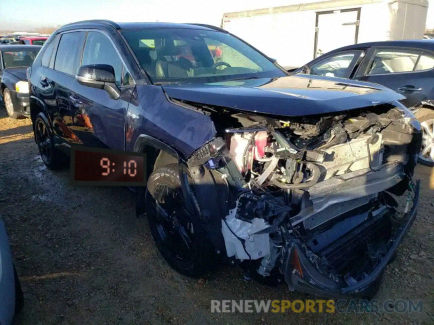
9:10
